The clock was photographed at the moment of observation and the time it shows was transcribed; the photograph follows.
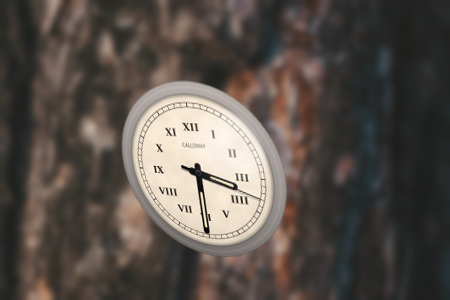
3:30:18
